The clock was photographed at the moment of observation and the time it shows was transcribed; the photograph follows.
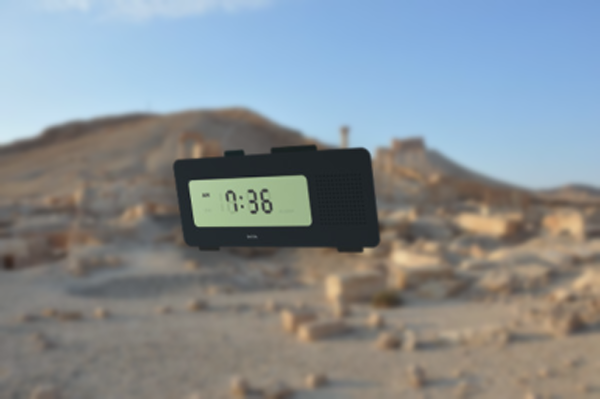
7:36
